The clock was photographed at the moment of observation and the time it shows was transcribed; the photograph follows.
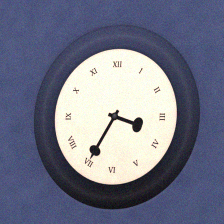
3:35
